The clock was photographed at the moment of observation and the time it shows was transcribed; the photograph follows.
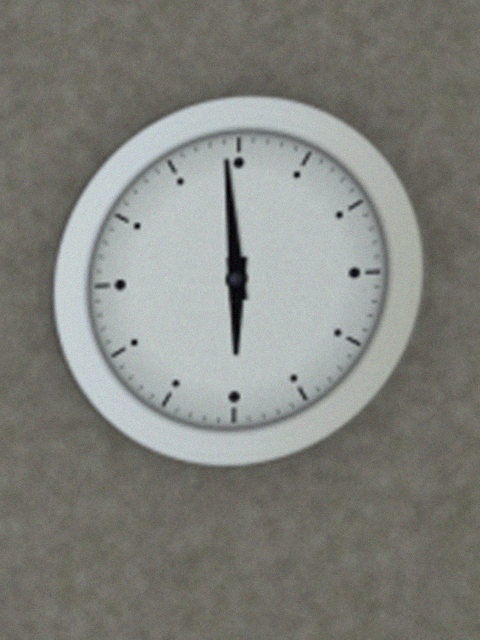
5:59
